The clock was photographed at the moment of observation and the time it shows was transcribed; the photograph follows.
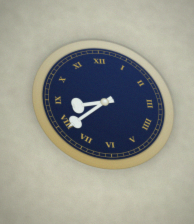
8:39
